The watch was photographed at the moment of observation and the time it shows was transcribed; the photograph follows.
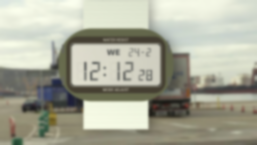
12:12
